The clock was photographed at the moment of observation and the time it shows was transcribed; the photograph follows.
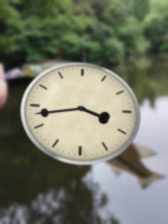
3:43
